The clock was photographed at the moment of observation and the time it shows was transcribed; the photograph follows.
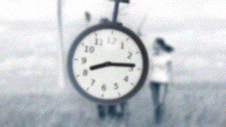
8:14
